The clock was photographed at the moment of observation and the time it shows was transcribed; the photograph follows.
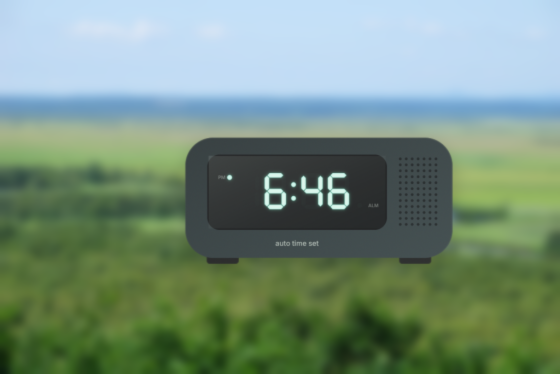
6:46
